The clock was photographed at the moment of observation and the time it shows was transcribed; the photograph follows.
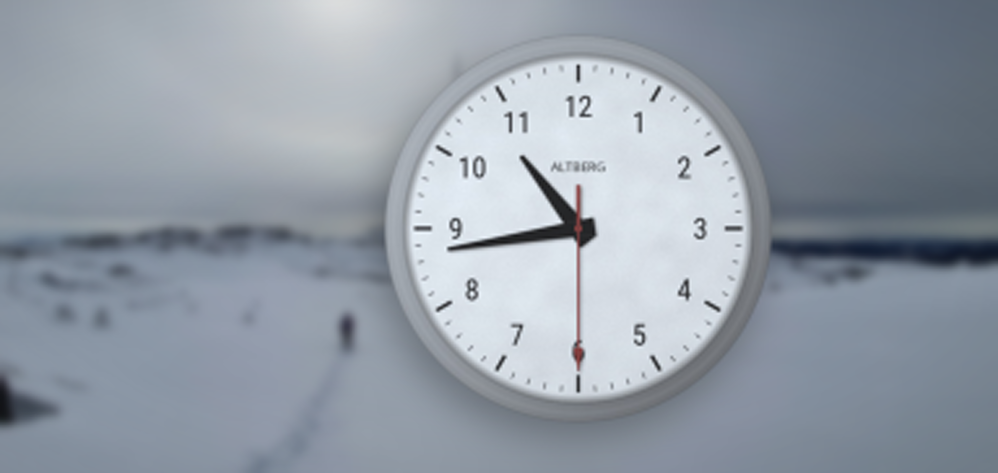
10:43:30
